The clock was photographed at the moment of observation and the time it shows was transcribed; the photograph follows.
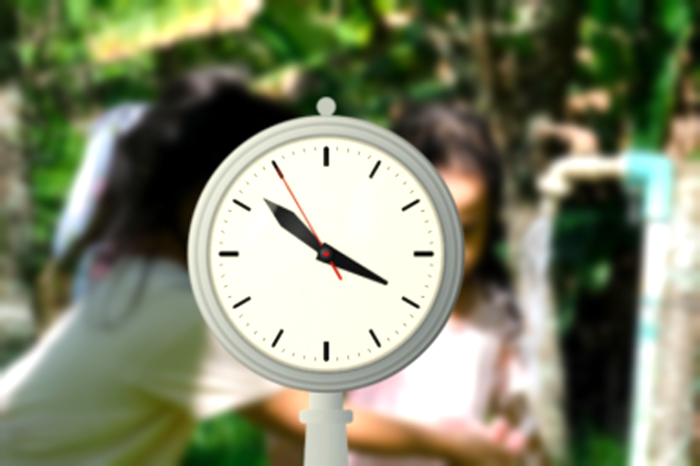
3:51:55
